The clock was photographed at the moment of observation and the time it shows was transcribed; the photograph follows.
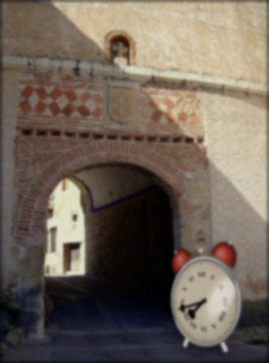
7:43
